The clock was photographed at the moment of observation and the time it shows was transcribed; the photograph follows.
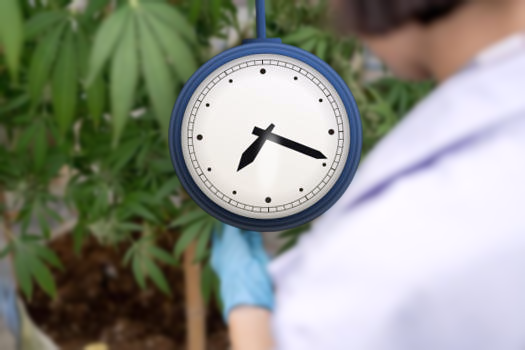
7:19
